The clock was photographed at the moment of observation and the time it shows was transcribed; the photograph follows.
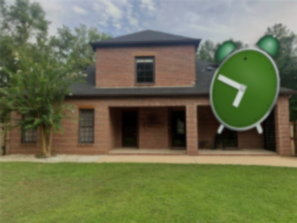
6:49
